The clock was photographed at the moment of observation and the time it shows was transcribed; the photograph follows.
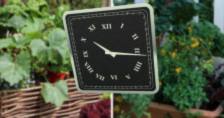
10:16
